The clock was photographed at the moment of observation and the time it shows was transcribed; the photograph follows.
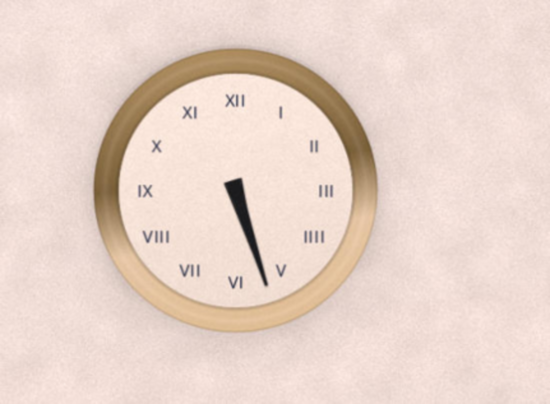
5:27
